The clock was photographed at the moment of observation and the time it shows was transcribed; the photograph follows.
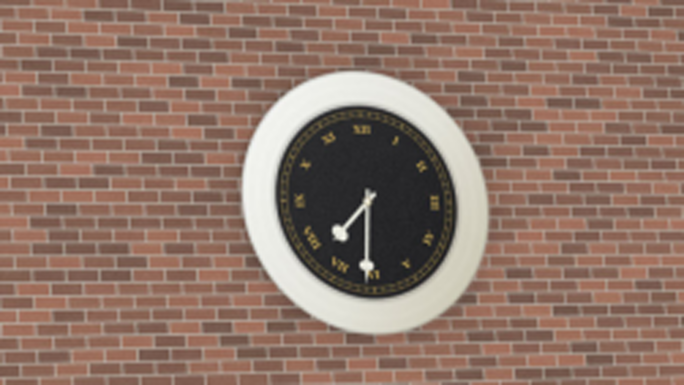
7:31
